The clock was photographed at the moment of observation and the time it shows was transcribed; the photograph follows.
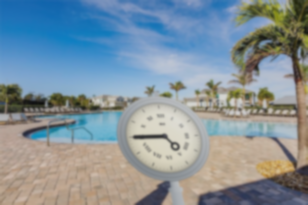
4:45
